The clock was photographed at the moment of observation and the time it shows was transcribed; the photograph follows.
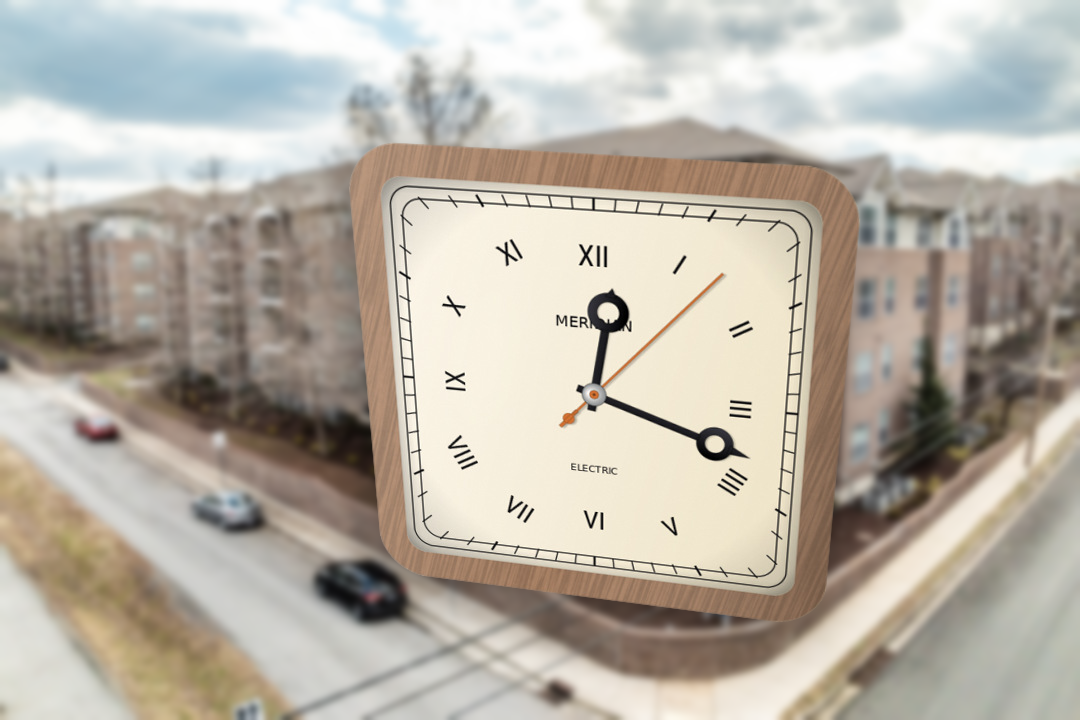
12:18:07
